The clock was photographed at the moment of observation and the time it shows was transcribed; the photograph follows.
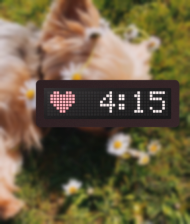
4:15
